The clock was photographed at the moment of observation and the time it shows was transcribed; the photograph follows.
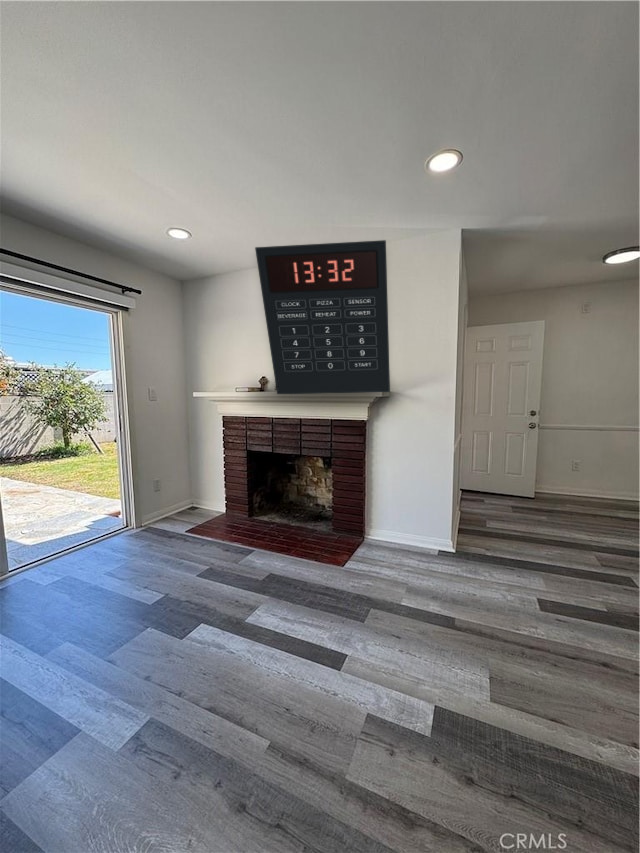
13:32
